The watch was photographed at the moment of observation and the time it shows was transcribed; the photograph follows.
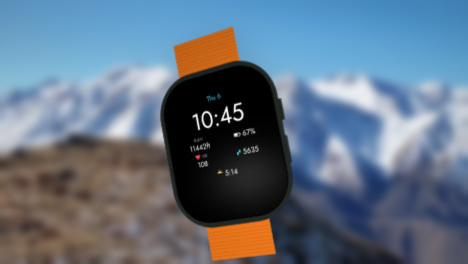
10:45
